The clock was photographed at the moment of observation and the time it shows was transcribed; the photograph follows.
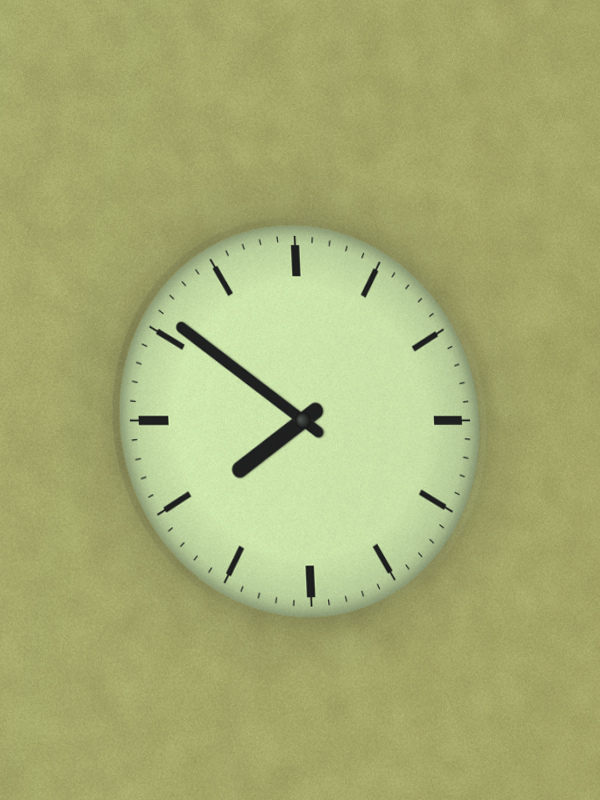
7:51
